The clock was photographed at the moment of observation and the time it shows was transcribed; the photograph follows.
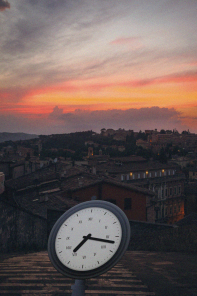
7:17
